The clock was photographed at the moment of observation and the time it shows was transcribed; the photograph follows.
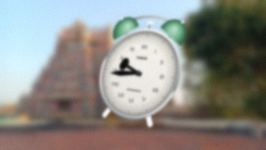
9:44
